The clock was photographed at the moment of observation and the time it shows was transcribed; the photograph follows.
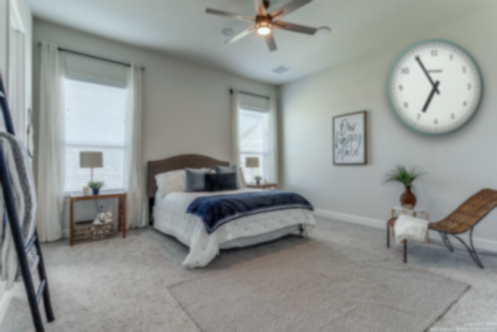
6:55
